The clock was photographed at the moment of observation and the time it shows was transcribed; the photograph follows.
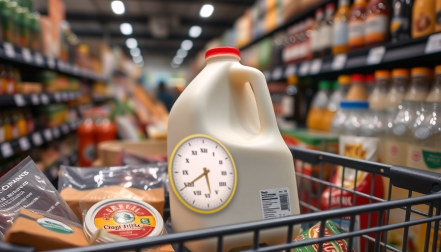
5:40
